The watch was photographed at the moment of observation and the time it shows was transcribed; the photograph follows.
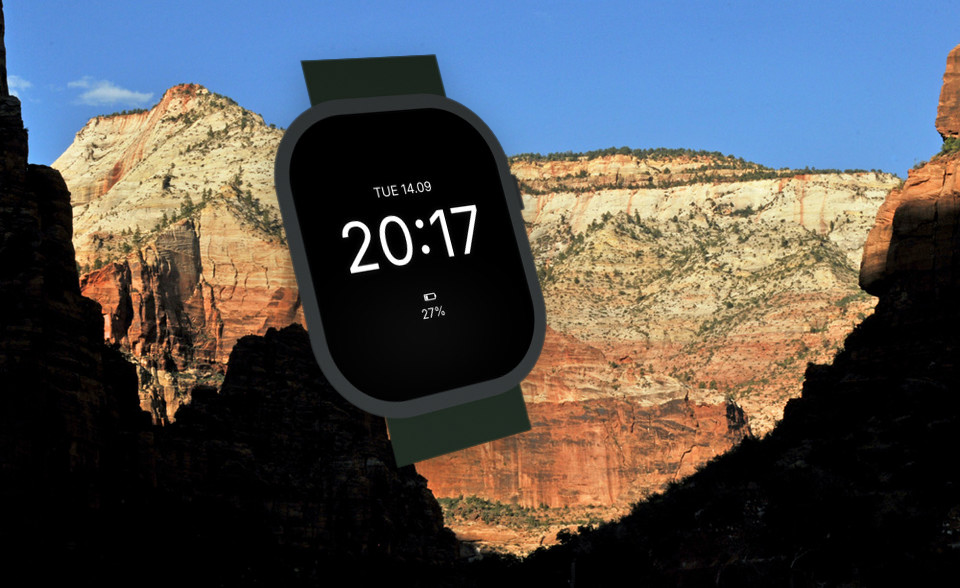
20:17
